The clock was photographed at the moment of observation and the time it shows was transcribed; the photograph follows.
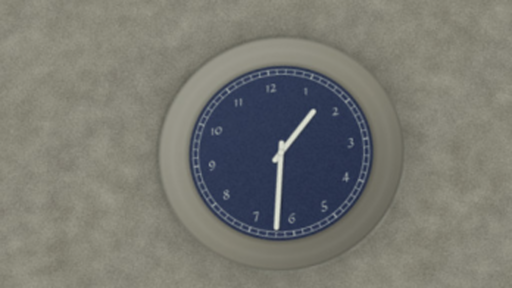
1:32
